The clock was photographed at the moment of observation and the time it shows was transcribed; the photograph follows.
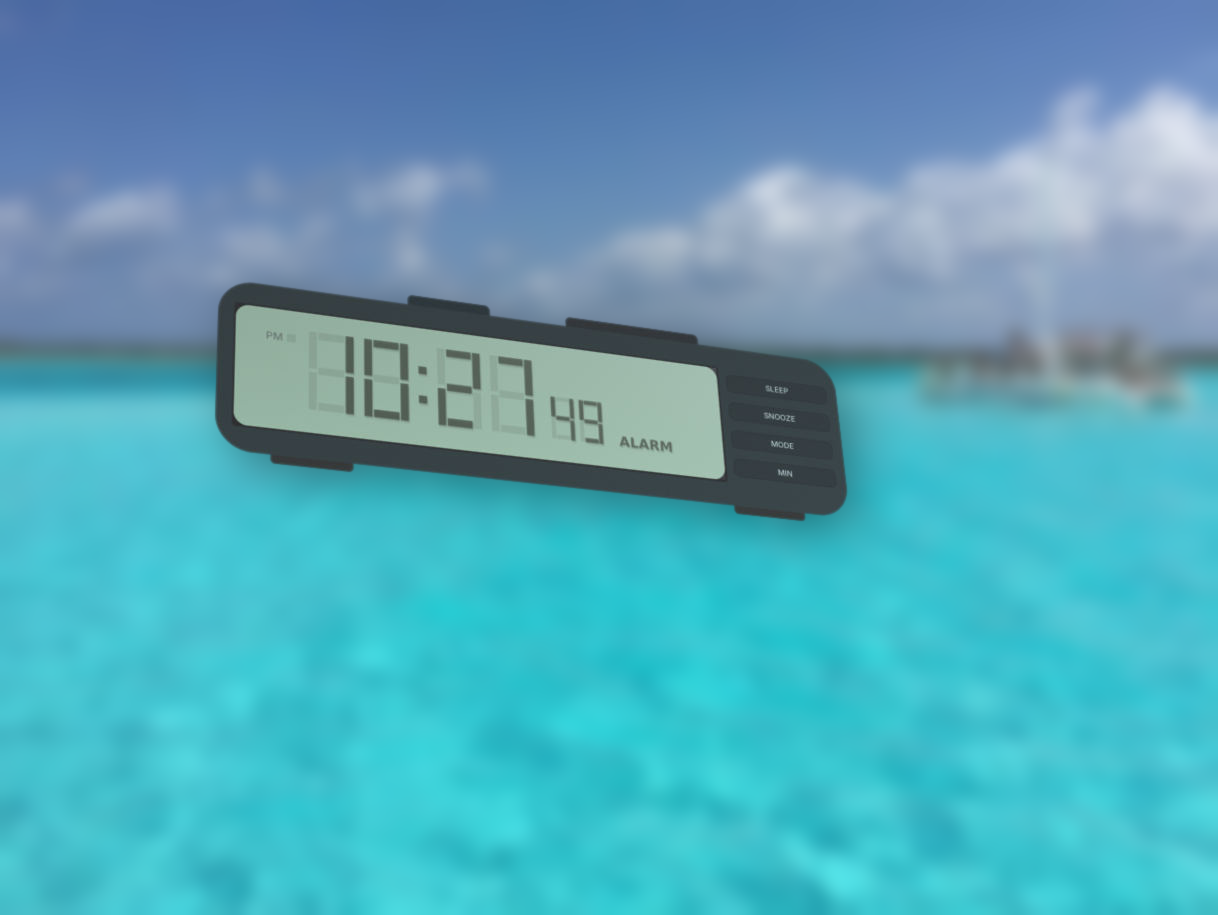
10:27:49
